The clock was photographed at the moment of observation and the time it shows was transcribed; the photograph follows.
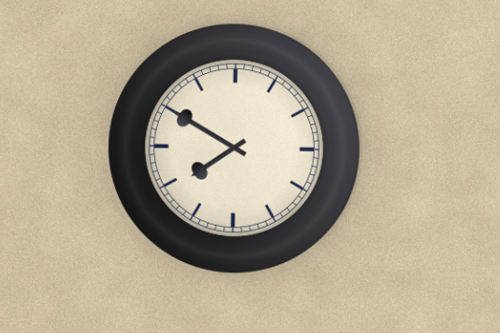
7:50
